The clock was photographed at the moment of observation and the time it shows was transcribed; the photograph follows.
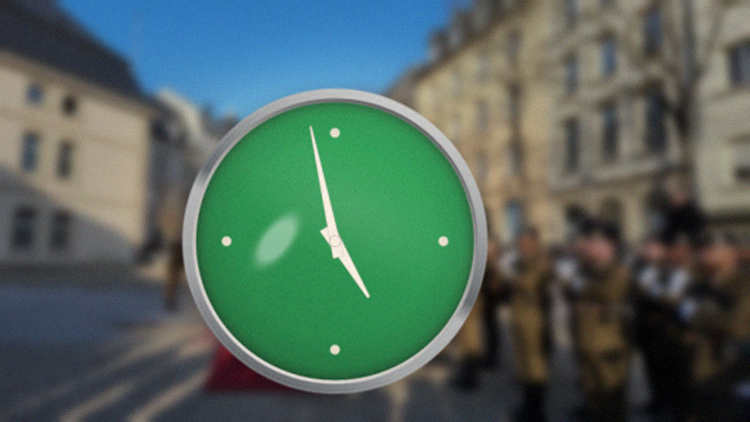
4:58
